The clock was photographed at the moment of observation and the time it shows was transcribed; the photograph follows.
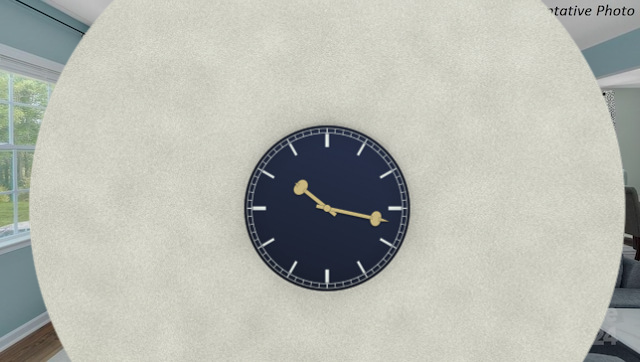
10:17
